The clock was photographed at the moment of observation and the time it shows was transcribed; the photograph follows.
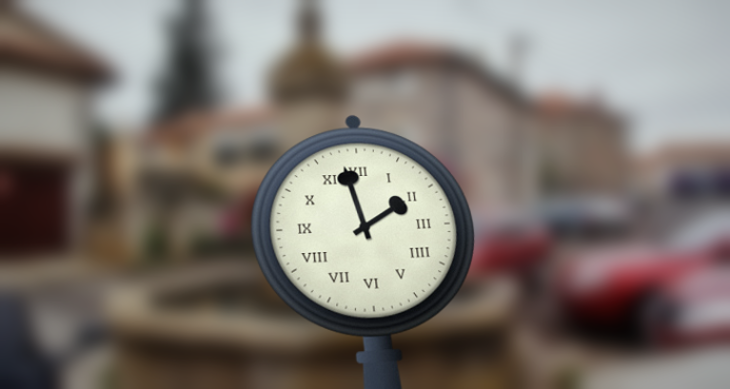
1:58
